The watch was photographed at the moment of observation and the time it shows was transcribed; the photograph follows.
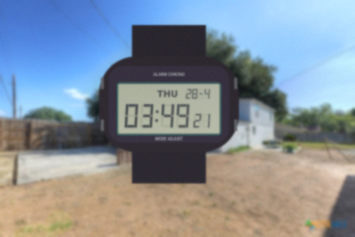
3:49:21
